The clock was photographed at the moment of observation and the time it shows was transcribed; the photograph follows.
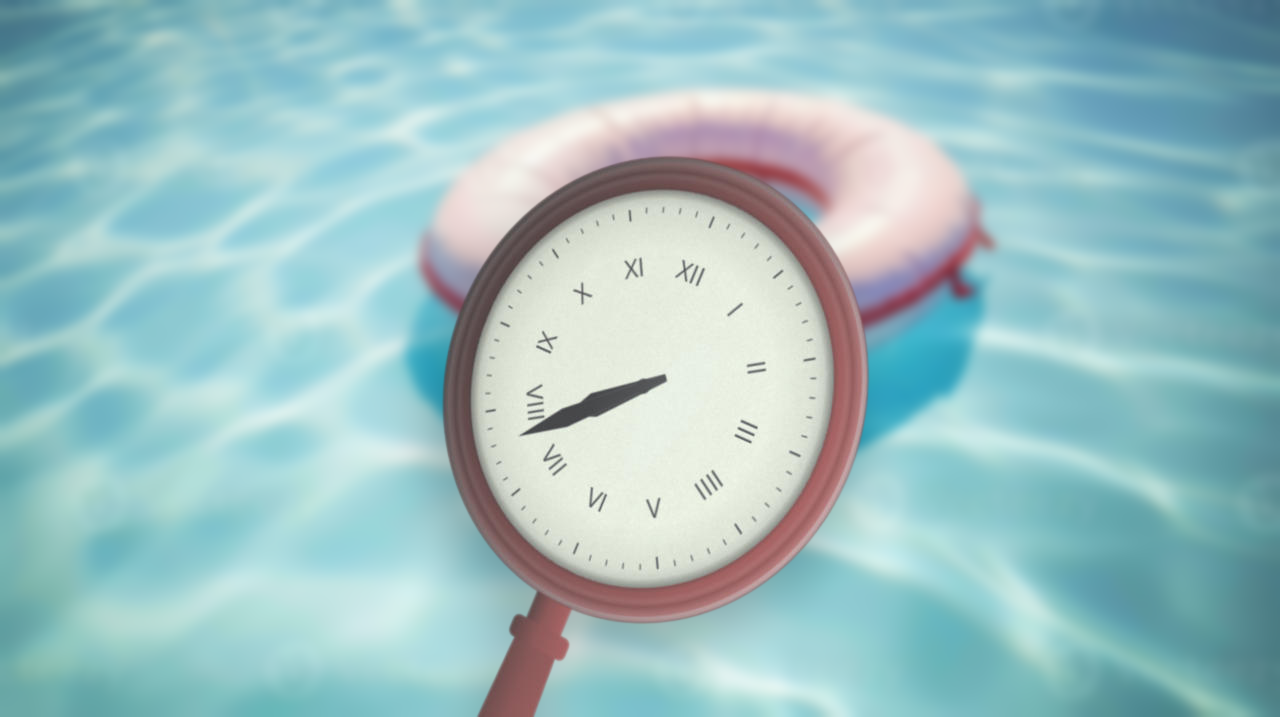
7:38
